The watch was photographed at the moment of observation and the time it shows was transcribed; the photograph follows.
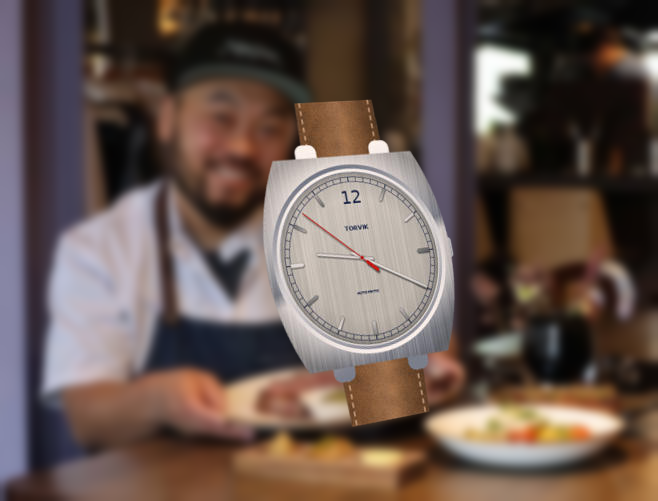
9:19:52
